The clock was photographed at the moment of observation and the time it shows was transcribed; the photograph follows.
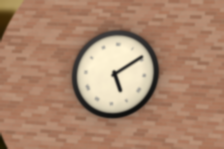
5:09
